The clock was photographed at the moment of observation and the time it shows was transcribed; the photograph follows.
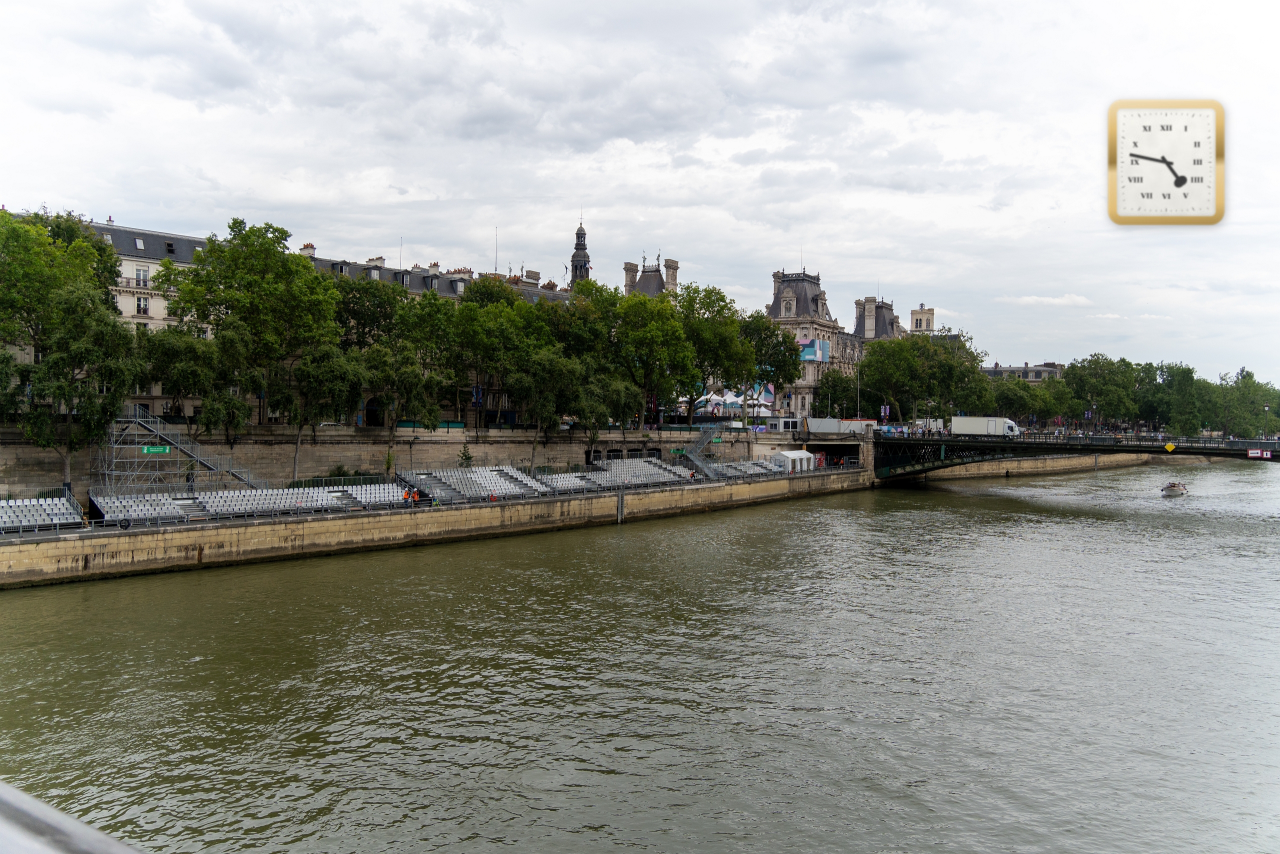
4:47
